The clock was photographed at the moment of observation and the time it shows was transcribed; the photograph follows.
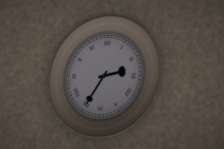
2:35
